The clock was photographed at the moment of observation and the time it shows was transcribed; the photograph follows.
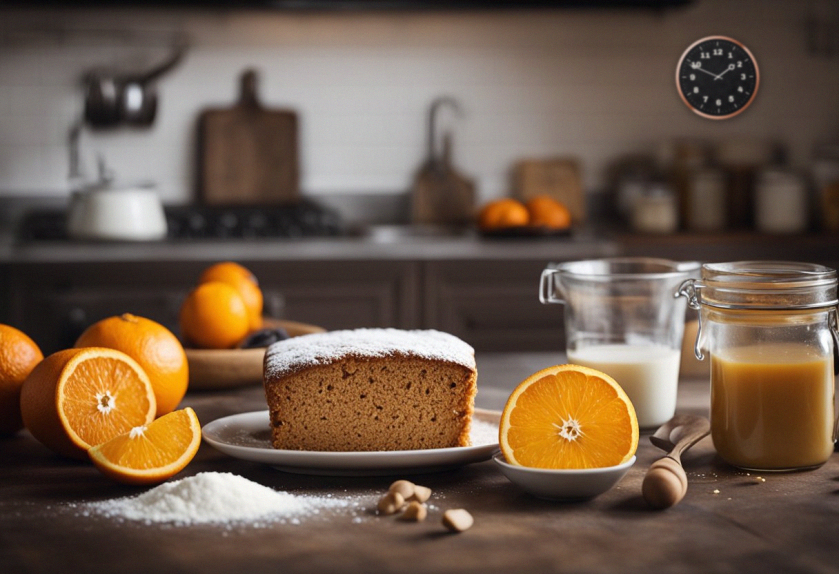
1:49
